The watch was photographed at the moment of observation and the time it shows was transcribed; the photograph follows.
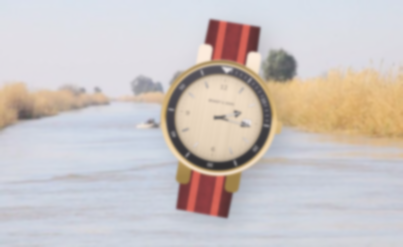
2:16
